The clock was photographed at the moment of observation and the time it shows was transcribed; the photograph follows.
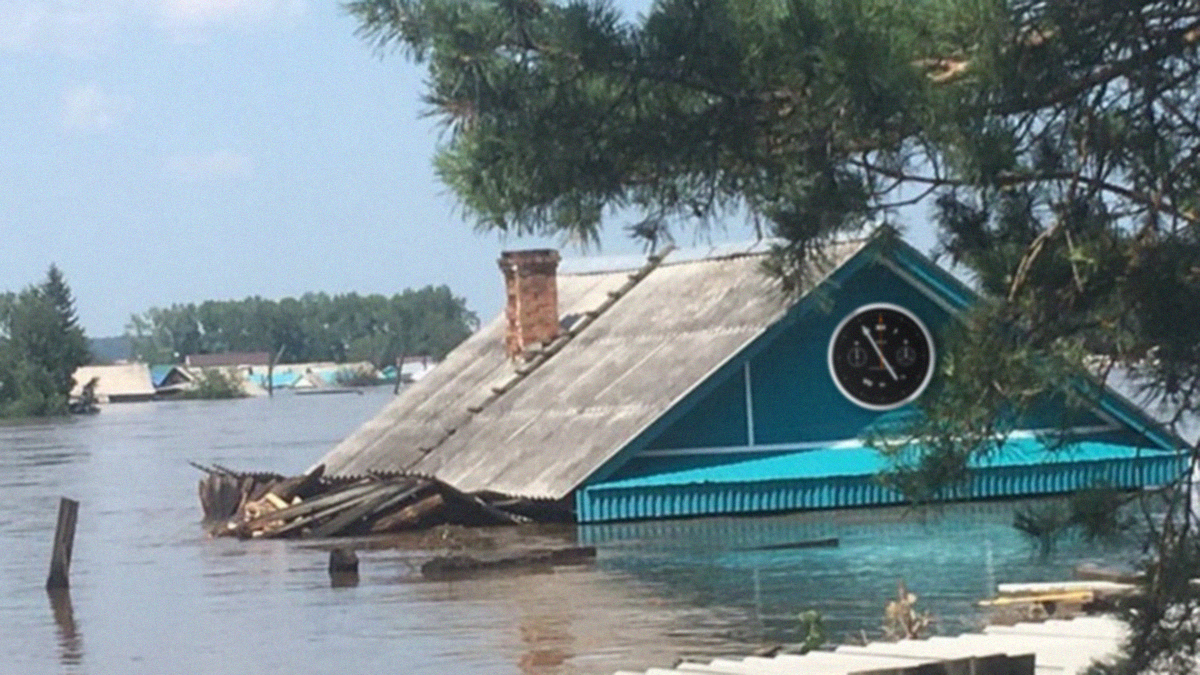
4:55
